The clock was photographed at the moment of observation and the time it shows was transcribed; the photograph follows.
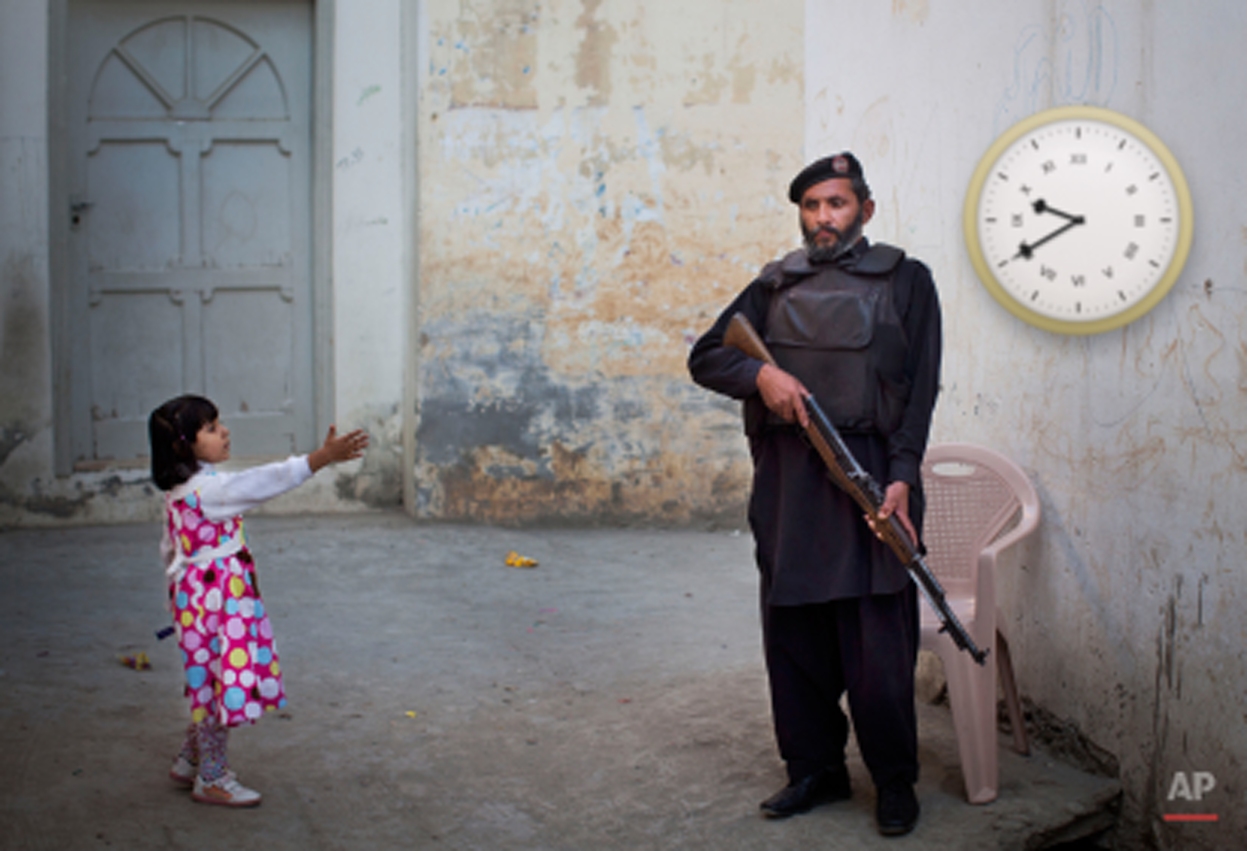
9:40
